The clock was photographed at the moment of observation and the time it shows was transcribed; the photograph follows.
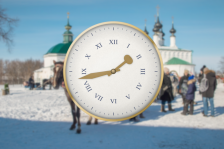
1:43
